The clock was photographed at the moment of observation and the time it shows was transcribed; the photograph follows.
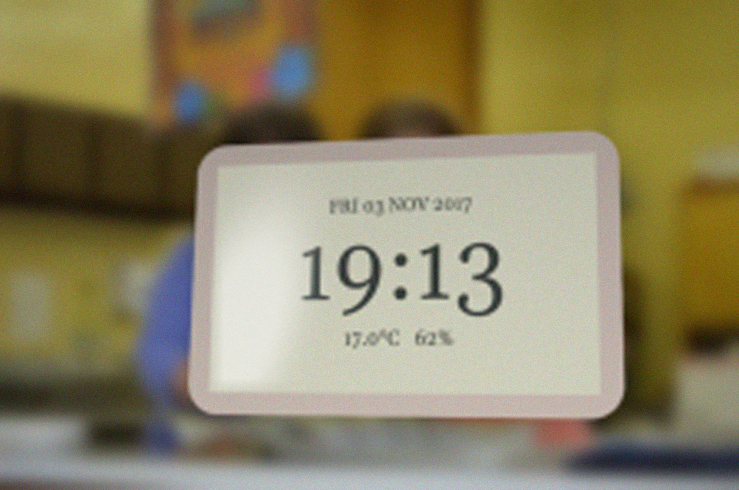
19:13
